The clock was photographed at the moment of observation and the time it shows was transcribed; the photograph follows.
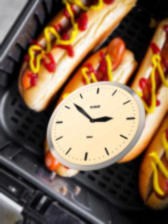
2:52
